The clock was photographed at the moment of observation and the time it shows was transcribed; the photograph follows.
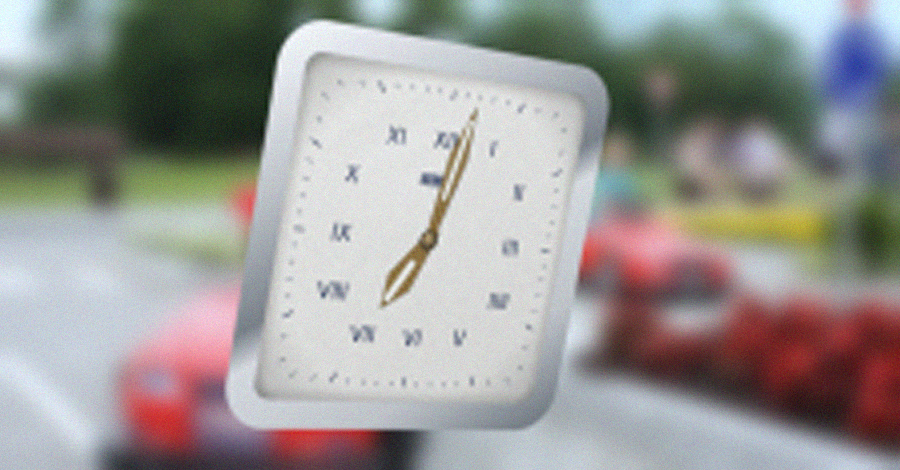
7:02
